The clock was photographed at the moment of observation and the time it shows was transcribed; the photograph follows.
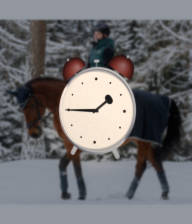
1:45
